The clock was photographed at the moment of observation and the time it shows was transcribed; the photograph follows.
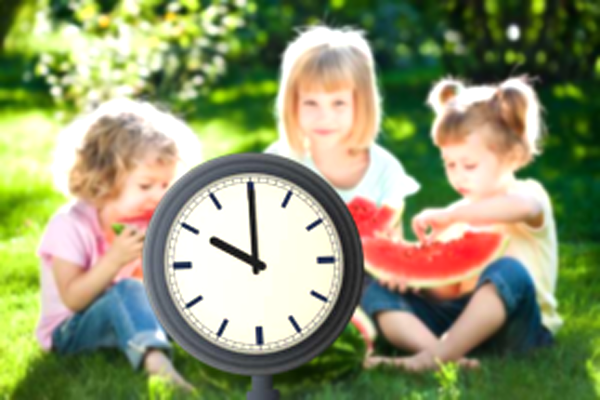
10:00
